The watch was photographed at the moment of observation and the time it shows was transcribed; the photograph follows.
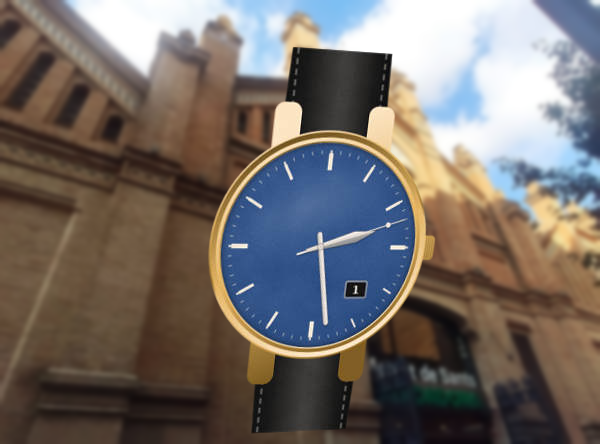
2:28:12
